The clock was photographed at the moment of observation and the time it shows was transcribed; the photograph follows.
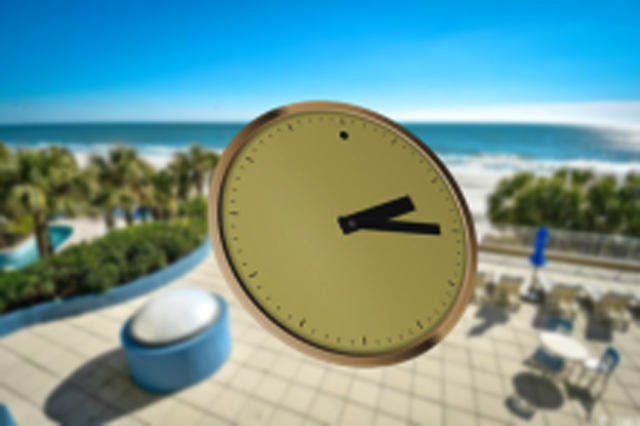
2:15
